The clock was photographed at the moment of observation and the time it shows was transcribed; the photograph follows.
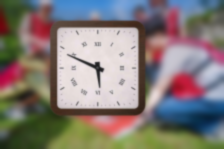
5:49
